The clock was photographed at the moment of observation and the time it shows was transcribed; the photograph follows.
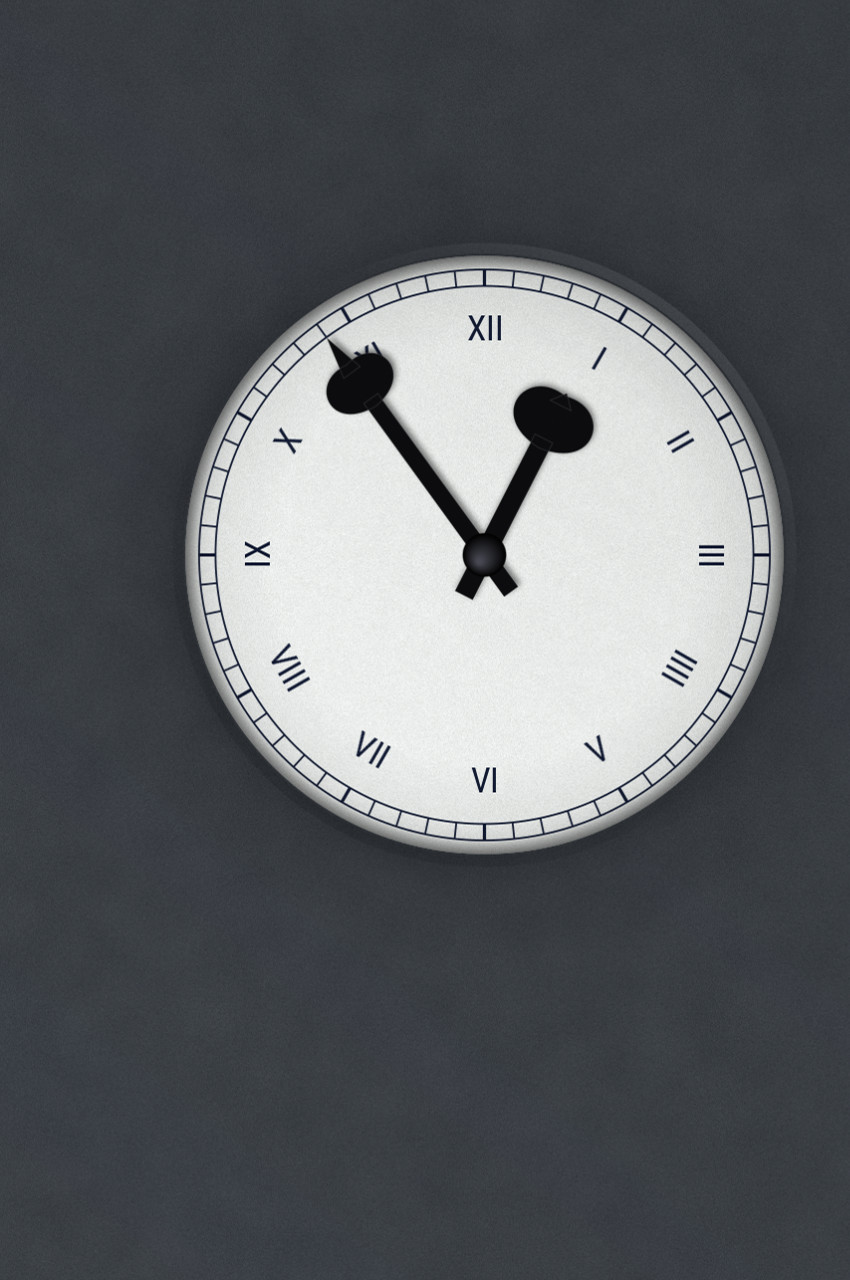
12:54
